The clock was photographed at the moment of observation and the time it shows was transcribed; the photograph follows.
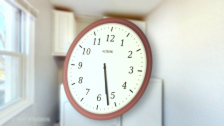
5:27
